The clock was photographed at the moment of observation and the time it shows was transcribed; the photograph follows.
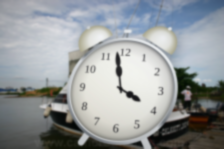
3:58
